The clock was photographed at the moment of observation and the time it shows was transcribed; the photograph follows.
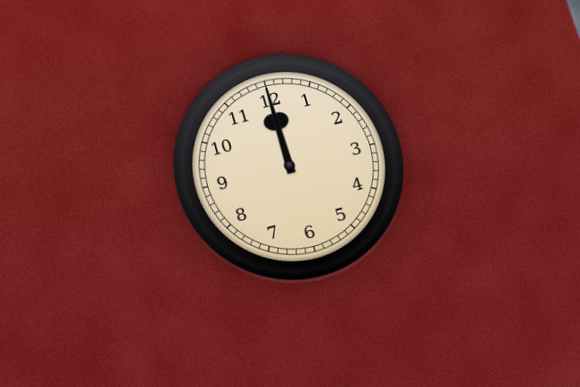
12:00
